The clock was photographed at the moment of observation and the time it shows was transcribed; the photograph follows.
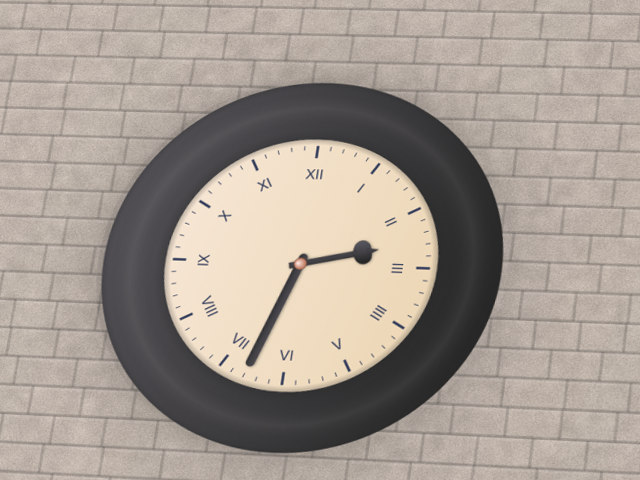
2:33
